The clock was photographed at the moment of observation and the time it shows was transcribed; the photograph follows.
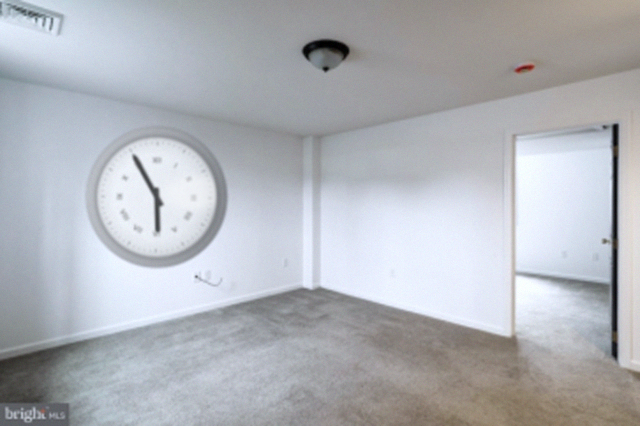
5:55
